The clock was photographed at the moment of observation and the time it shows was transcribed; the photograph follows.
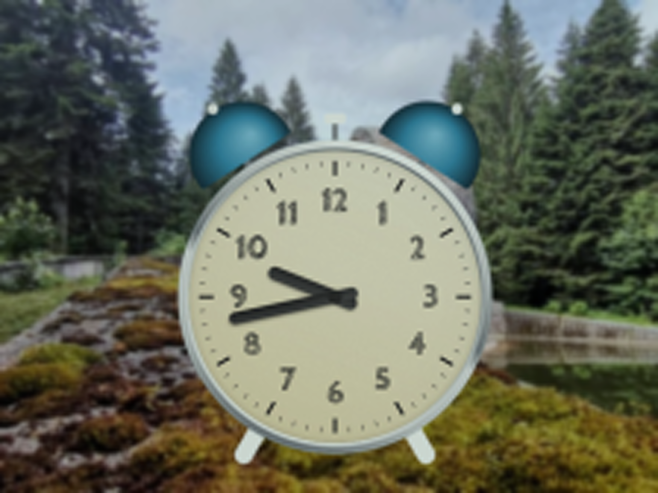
9:43
